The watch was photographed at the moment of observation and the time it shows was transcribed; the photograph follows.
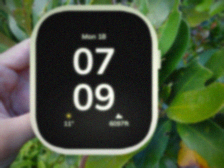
7:09
